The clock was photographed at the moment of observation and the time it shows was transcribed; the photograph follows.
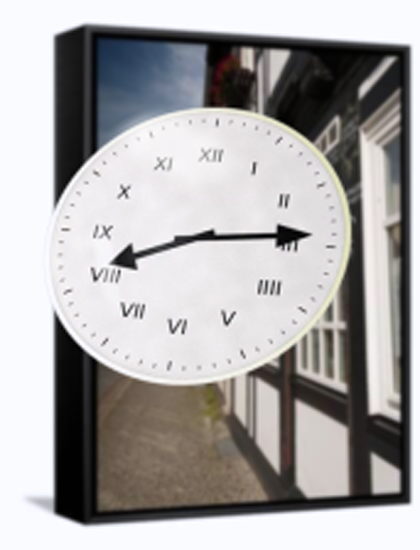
8:14
